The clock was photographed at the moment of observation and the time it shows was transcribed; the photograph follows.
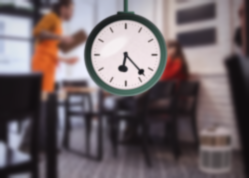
6:23
